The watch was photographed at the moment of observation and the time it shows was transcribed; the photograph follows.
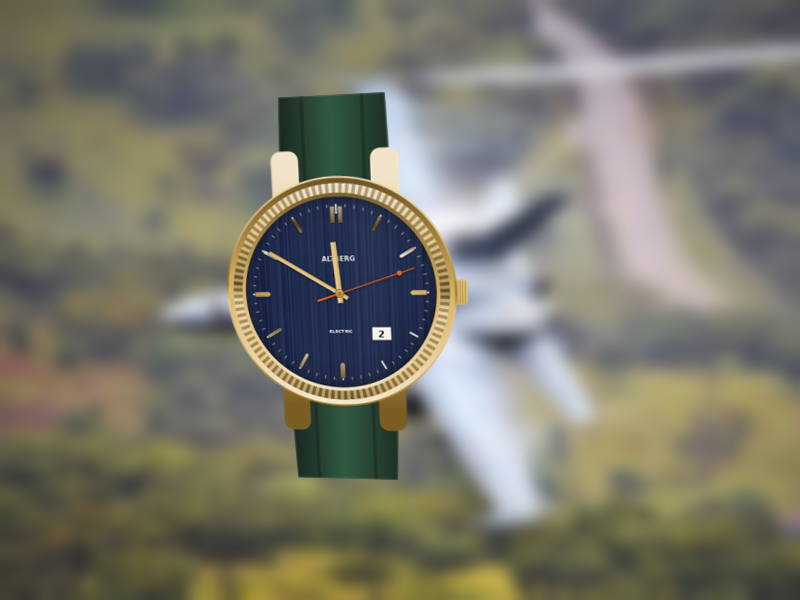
11:50:12
